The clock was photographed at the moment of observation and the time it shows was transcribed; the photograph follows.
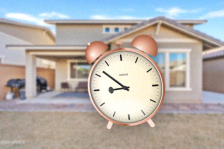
8:52
